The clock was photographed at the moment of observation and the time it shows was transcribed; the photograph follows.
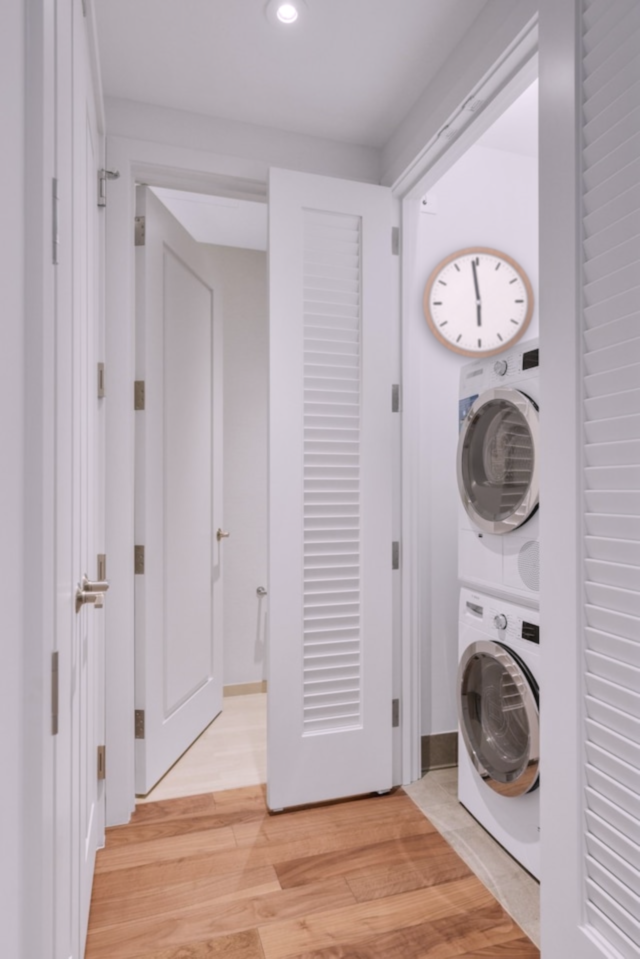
5:59
